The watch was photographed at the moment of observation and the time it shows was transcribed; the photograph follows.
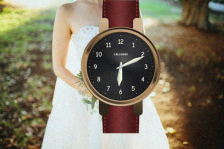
6:11
